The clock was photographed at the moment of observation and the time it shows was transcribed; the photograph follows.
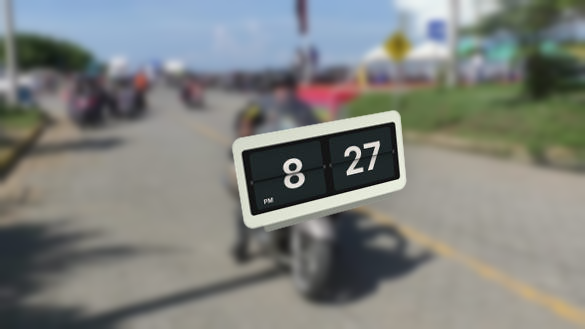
8:27
